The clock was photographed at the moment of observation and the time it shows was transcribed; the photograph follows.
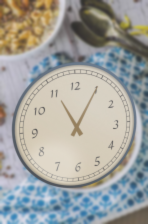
11:05
